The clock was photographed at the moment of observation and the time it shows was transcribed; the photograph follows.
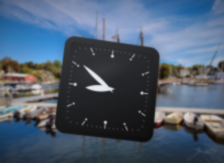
8:51
